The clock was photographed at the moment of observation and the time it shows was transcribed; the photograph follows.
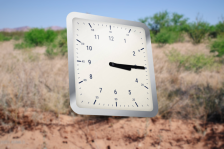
3:15
